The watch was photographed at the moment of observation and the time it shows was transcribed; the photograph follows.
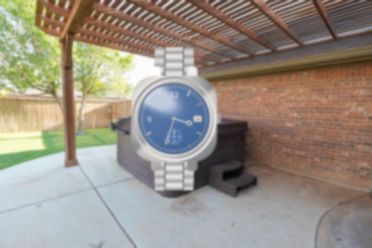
3:33
